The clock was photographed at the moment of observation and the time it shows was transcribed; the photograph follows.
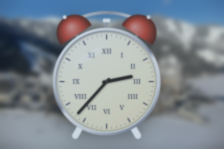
2:37
